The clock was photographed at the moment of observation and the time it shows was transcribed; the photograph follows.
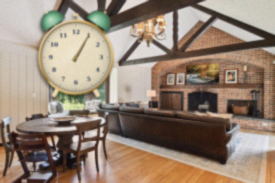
1:05
